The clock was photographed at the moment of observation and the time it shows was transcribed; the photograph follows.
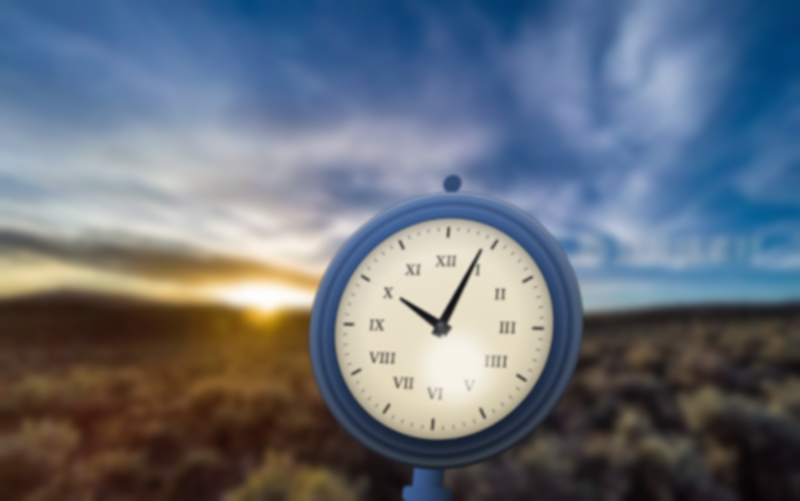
10:04
